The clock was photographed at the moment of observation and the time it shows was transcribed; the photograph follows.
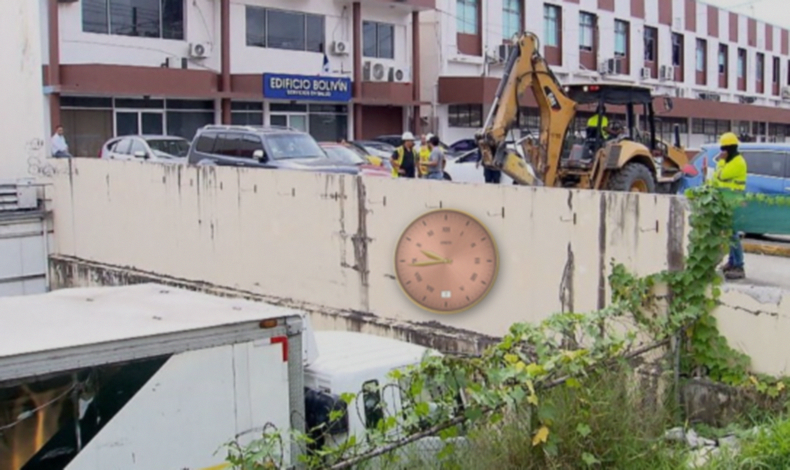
9:44
